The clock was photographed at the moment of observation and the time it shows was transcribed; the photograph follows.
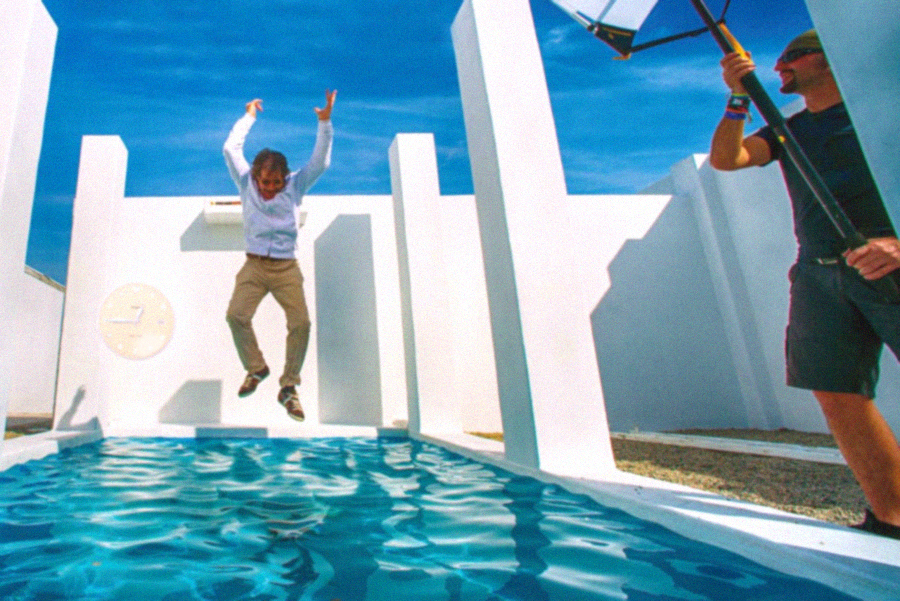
12:45
